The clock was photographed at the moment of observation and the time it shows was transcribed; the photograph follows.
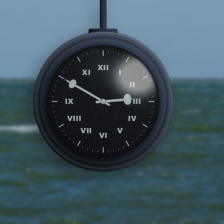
2:50
